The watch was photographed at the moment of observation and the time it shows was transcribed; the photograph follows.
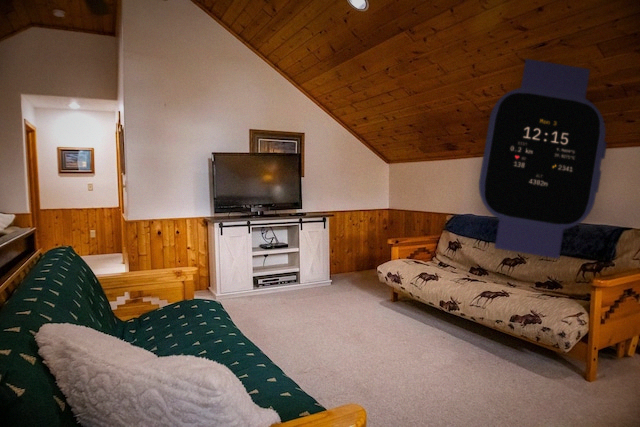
12:15
